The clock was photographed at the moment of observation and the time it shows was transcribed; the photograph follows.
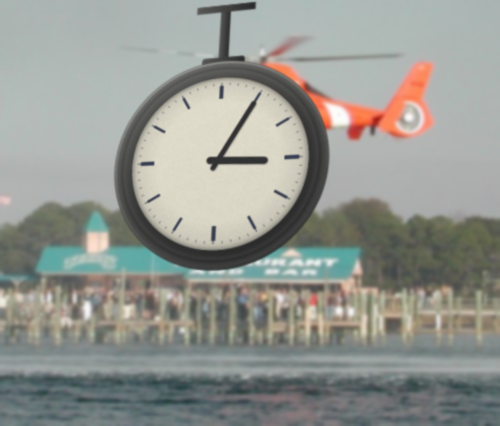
3:05
